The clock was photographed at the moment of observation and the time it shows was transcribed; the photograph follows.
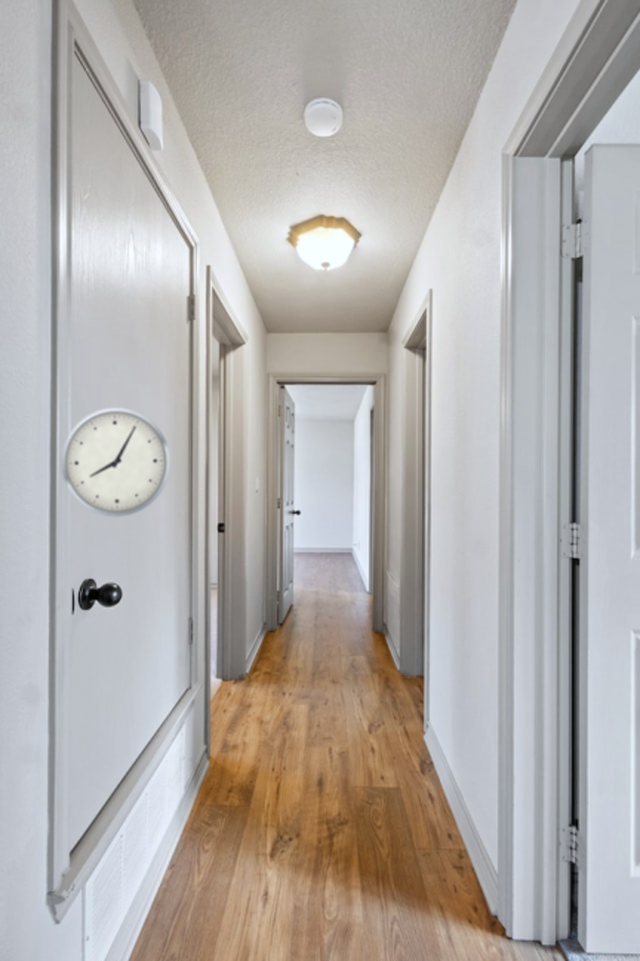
8:05
